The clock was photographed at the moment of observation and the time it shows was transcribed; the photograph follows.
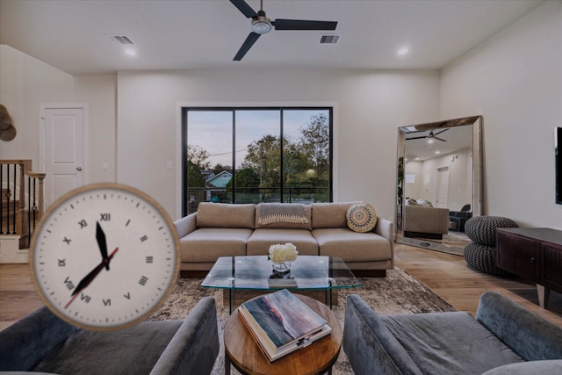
11:37:37
